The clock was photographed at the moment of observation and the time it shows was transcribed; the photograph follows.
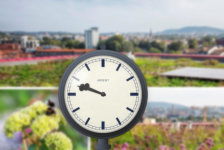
9:48
